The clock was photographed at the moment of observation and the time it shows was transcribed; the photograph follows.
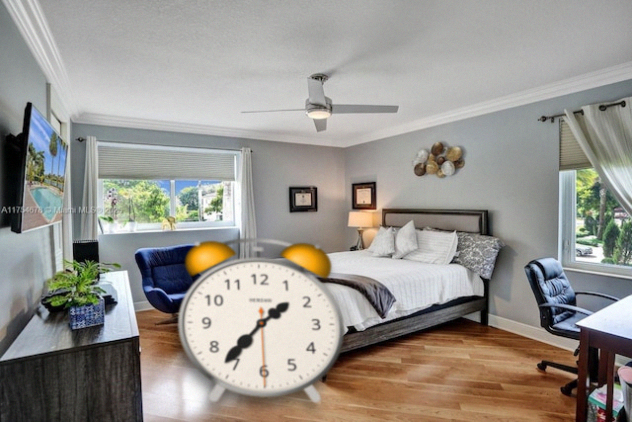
1:36:30
